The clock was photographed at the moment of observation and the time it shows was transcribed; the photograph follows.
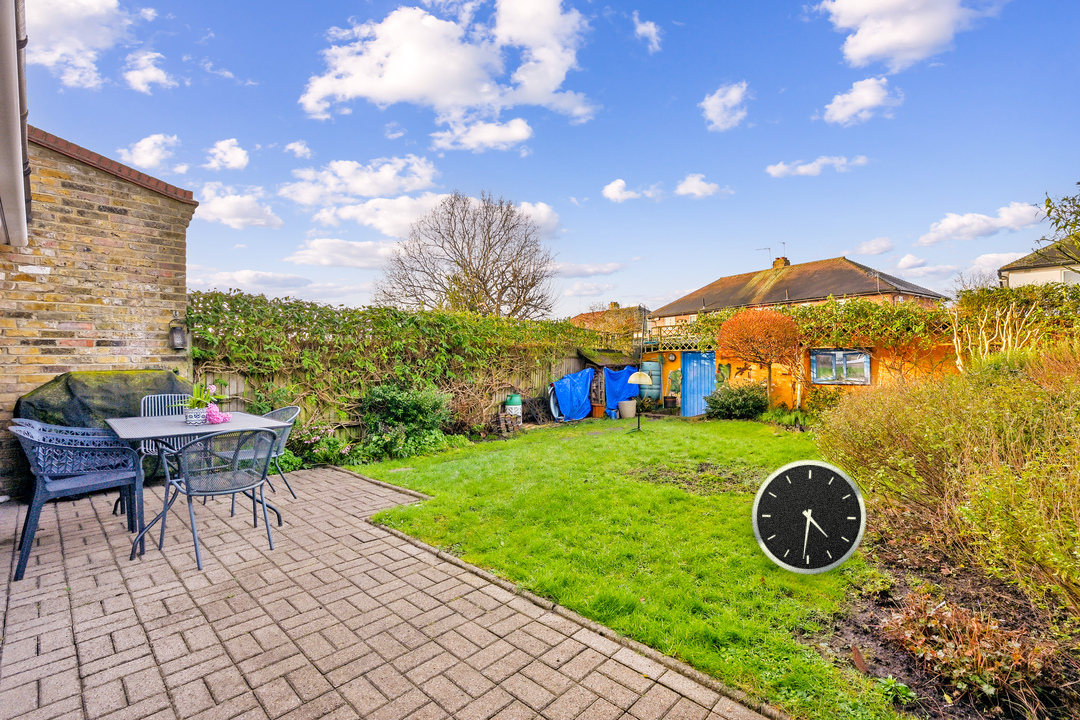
4:31
